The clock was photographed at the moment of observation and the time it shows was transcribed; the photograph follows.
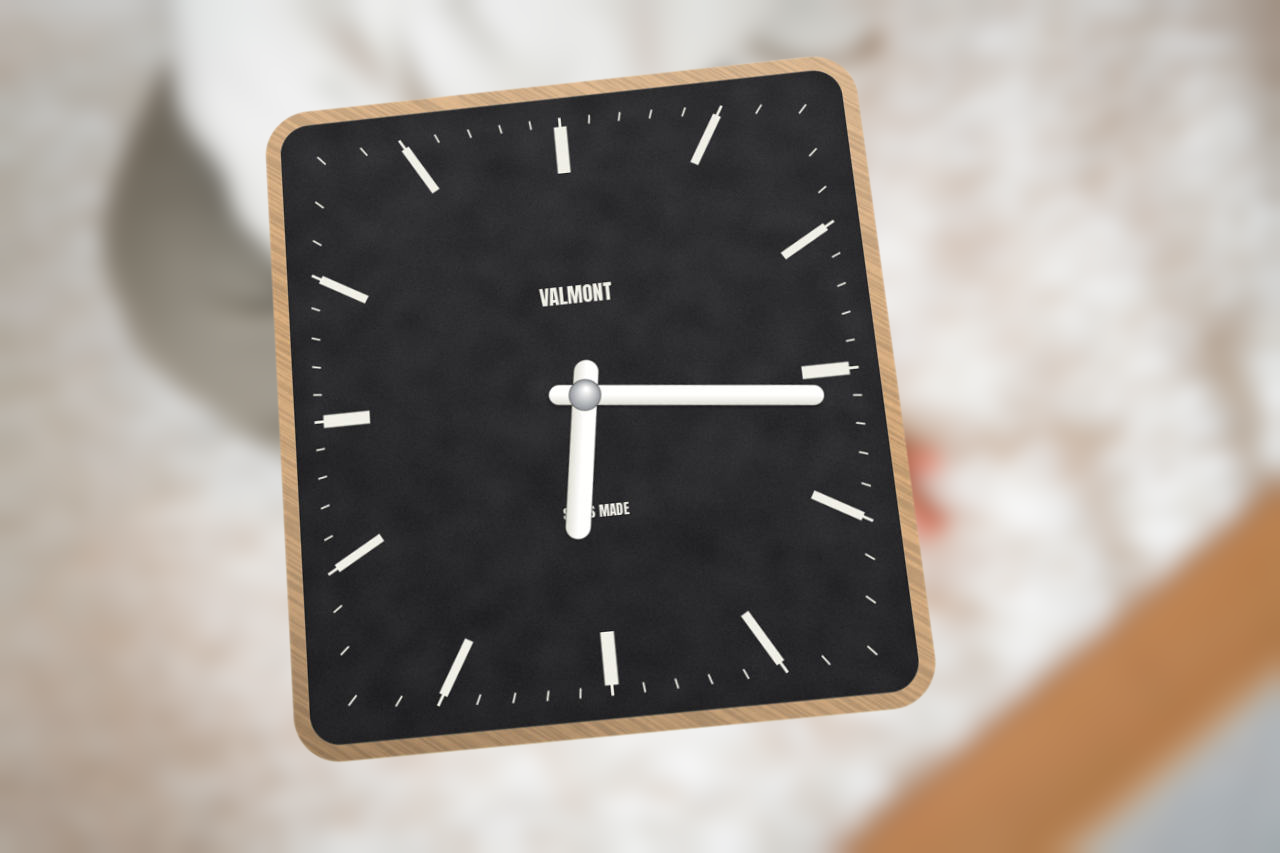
6:16
